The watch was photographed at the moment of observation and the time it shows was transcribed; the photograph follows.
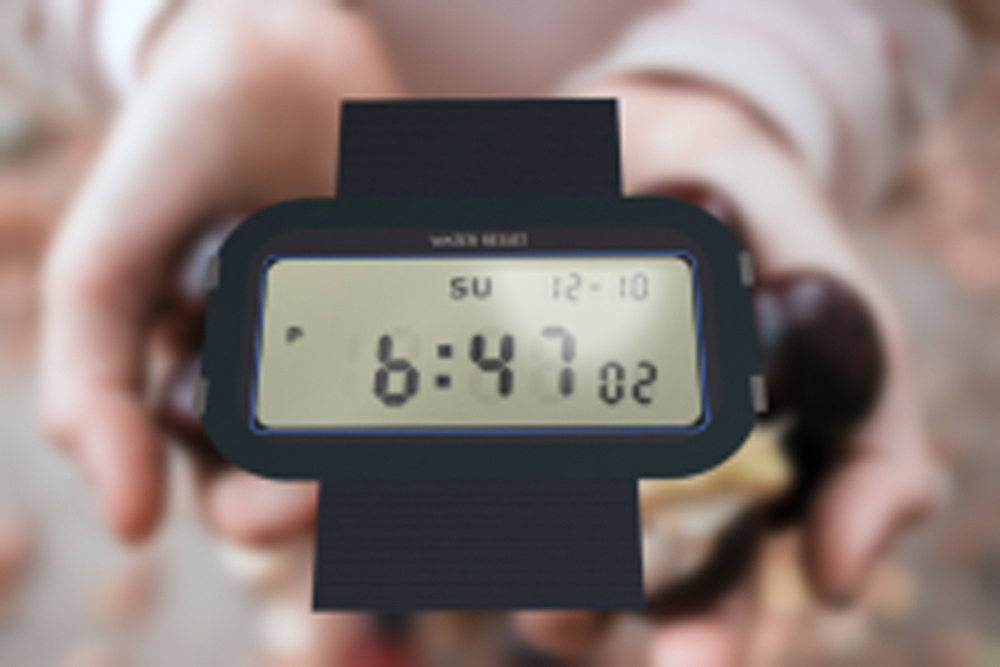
6:47:02
